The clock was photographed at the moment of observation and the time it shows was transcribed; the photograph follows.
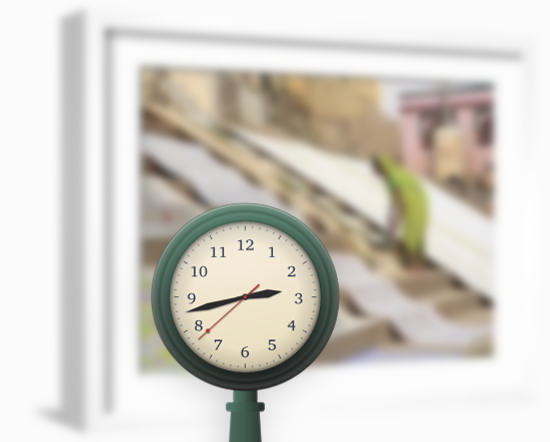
2:42:38
